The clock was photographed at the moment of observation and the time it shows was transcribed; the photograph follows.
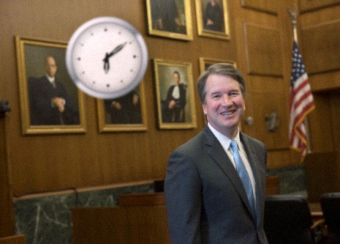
6:09
